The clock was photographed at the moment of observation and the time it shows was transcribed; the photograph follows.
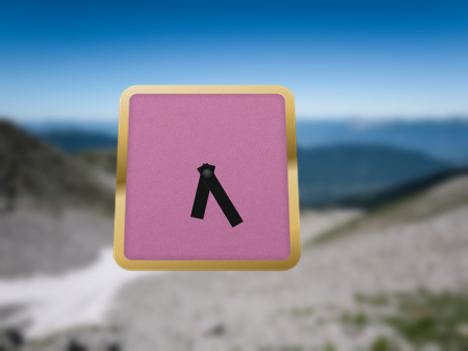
6:25
